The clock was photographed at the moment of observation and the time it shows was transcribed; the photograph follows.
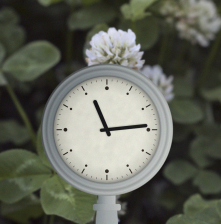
11:14
